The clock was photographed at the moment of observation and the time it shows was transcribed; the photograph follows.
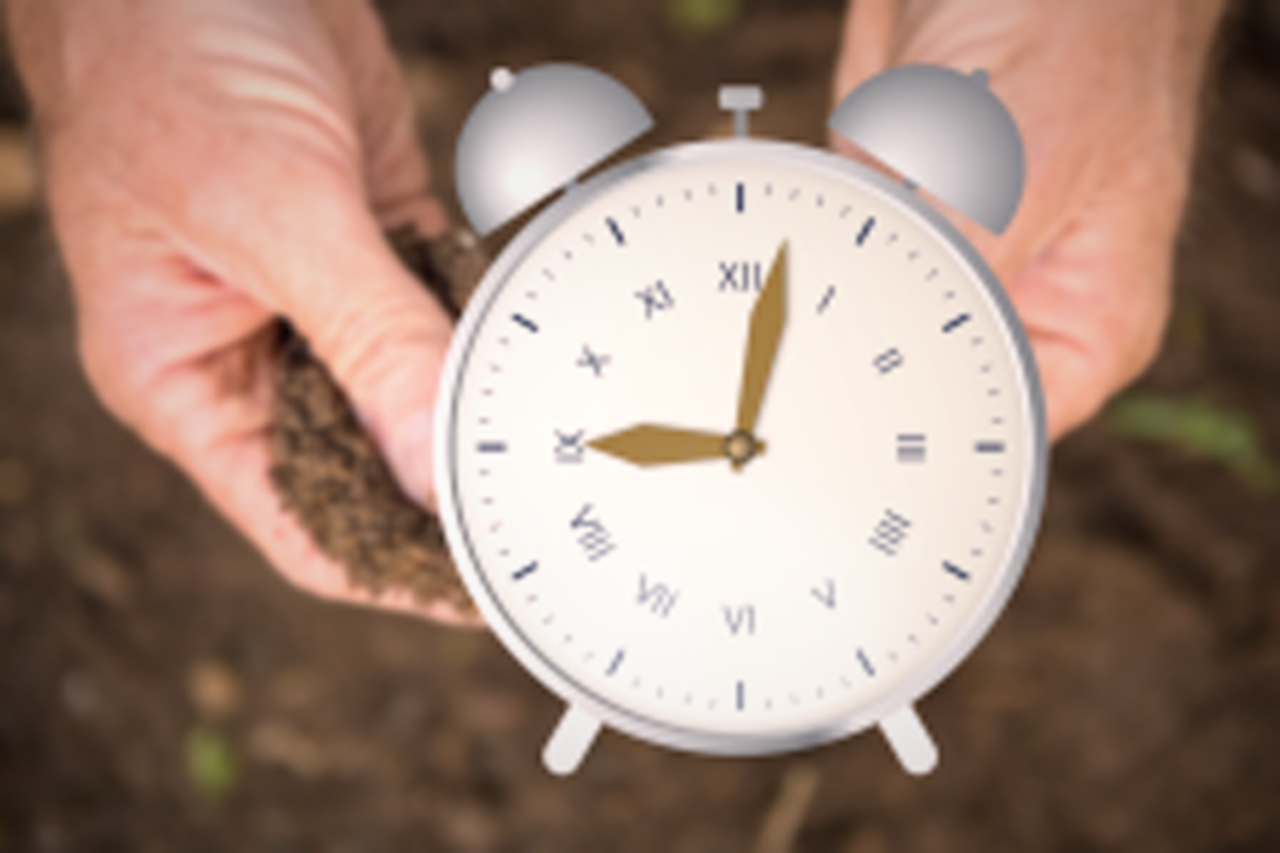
9:02
